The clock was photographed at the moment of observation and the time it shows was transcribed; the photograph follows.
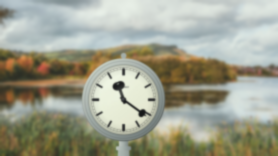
11:21
